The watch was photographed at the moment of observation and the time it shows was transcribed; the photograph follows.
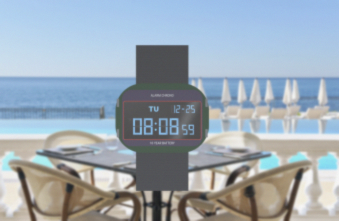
8:08:59
